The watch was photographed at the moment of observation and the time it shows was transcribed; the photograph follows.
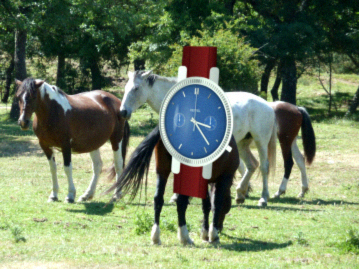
3:23
